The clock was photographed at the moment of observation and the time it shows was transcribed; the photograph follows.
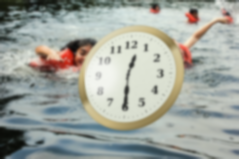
12:30
